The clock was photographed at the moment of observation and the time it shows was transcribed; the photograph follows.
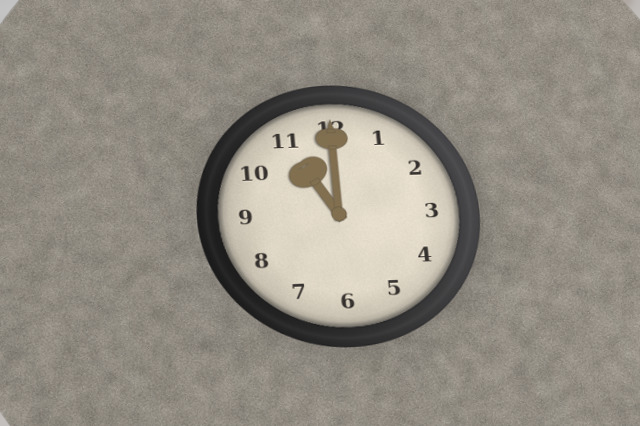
11:00
